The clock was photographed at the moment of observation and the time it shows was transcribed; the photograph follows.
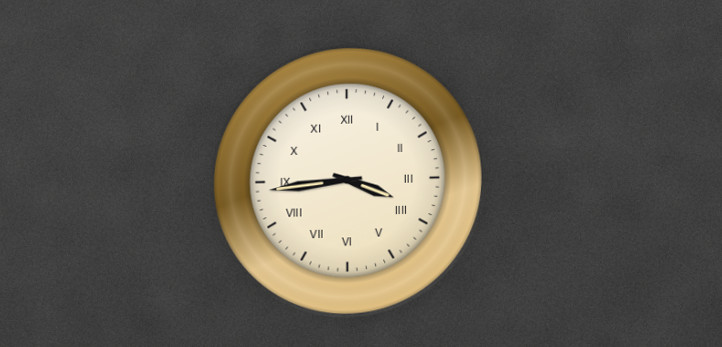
3:44
